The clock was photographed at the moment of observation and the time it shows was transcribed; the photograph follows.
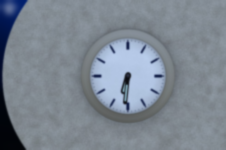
6:31
